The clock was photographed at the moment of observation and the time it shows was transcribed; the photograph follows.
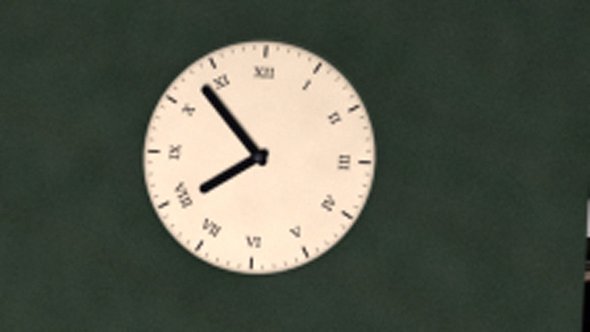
7:53
